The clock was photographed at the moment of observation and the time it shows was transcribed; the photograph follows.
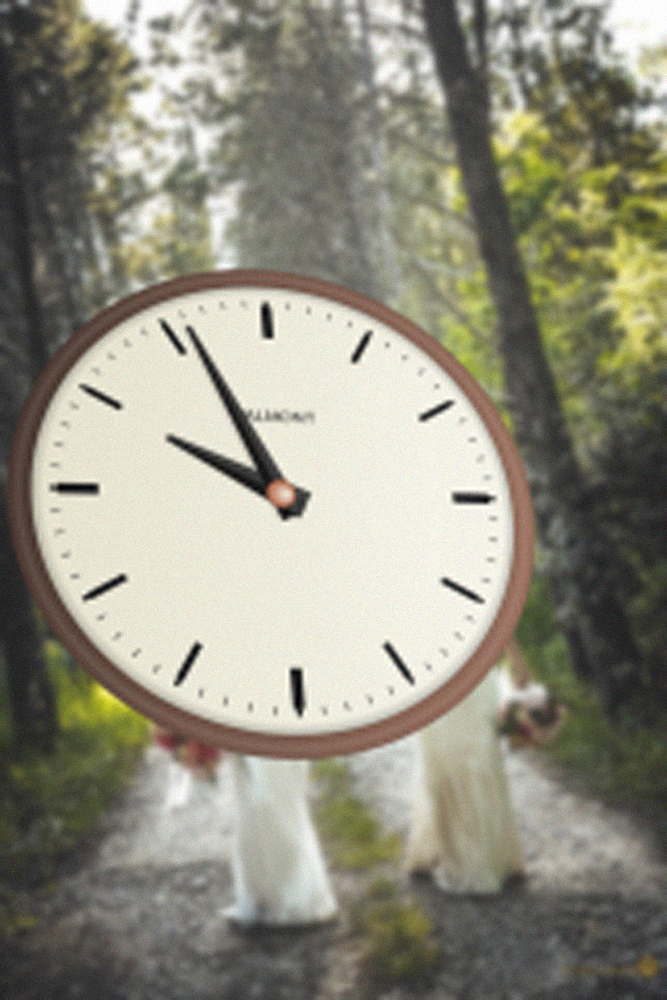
9:56
